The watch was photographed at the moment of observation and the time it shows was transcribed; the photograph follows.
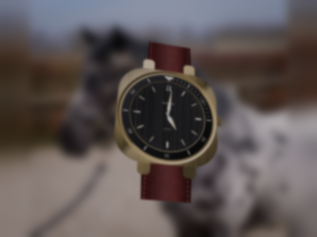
5:01
